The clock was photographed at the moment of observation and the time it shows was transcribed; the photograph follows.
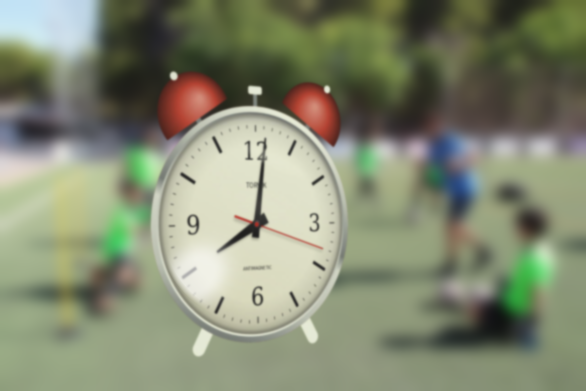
8:01:18
